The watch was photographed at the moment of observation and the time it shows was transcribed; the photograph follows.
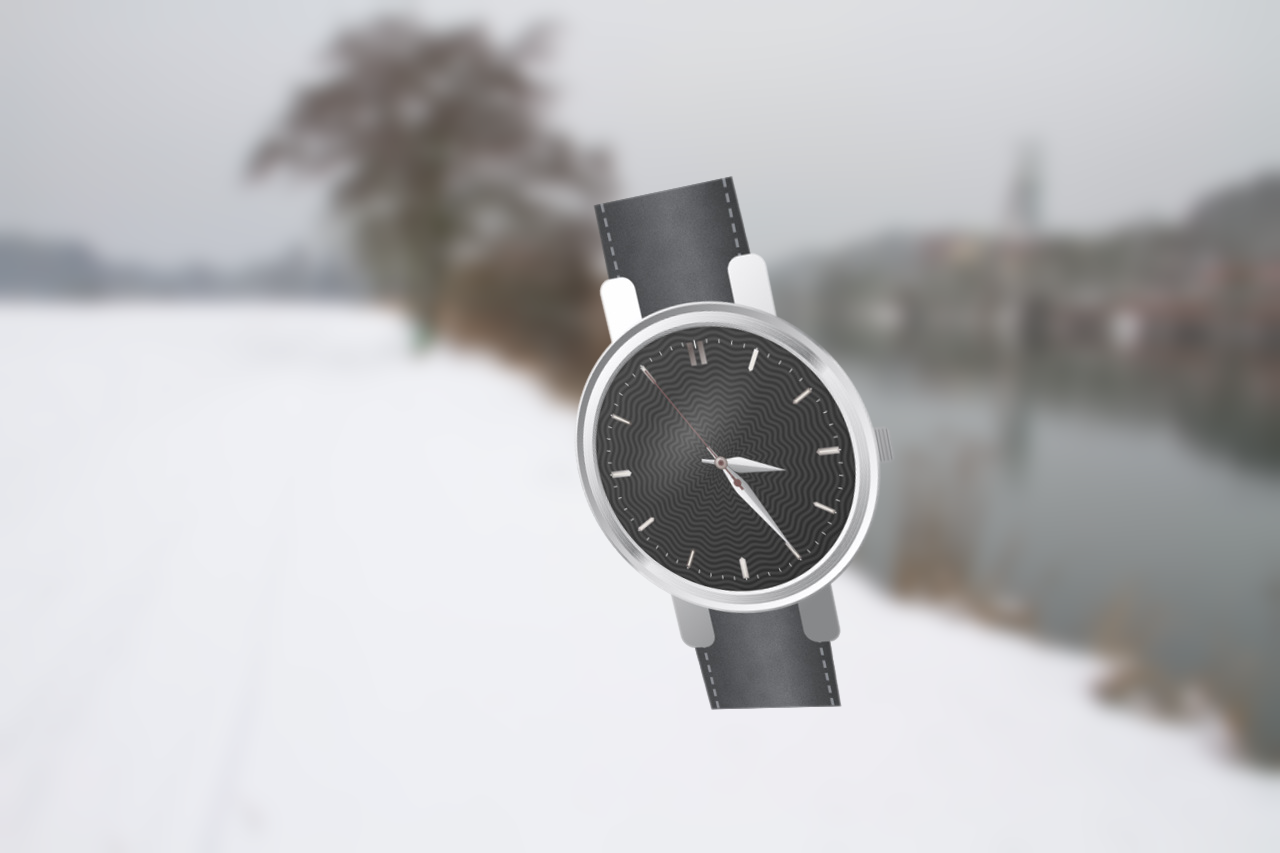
3:24:55
